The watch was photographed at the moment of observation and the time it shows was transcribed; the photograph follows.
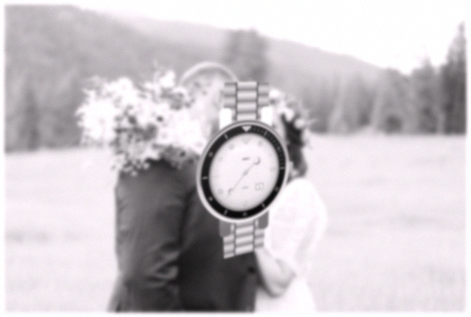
1:37
